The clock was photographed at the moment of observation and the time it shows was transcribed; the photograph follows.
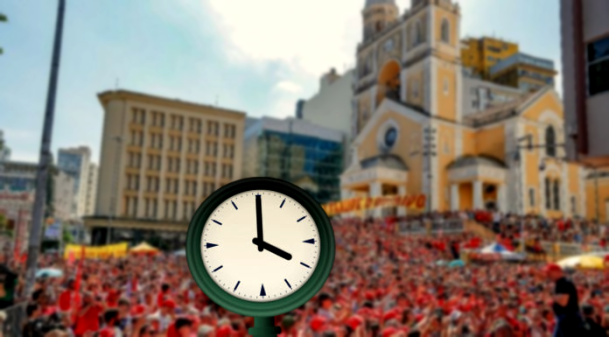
4:00
